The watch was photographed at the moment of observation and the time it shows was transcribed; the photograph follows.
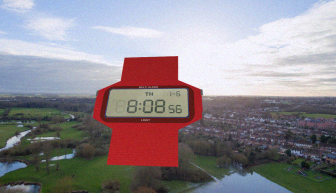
8:08:56
